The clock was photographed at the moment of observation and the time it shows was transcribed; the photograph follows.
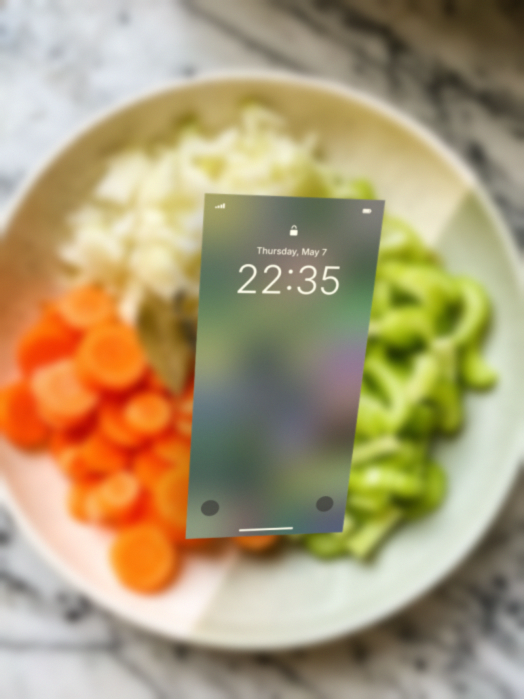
22:35
